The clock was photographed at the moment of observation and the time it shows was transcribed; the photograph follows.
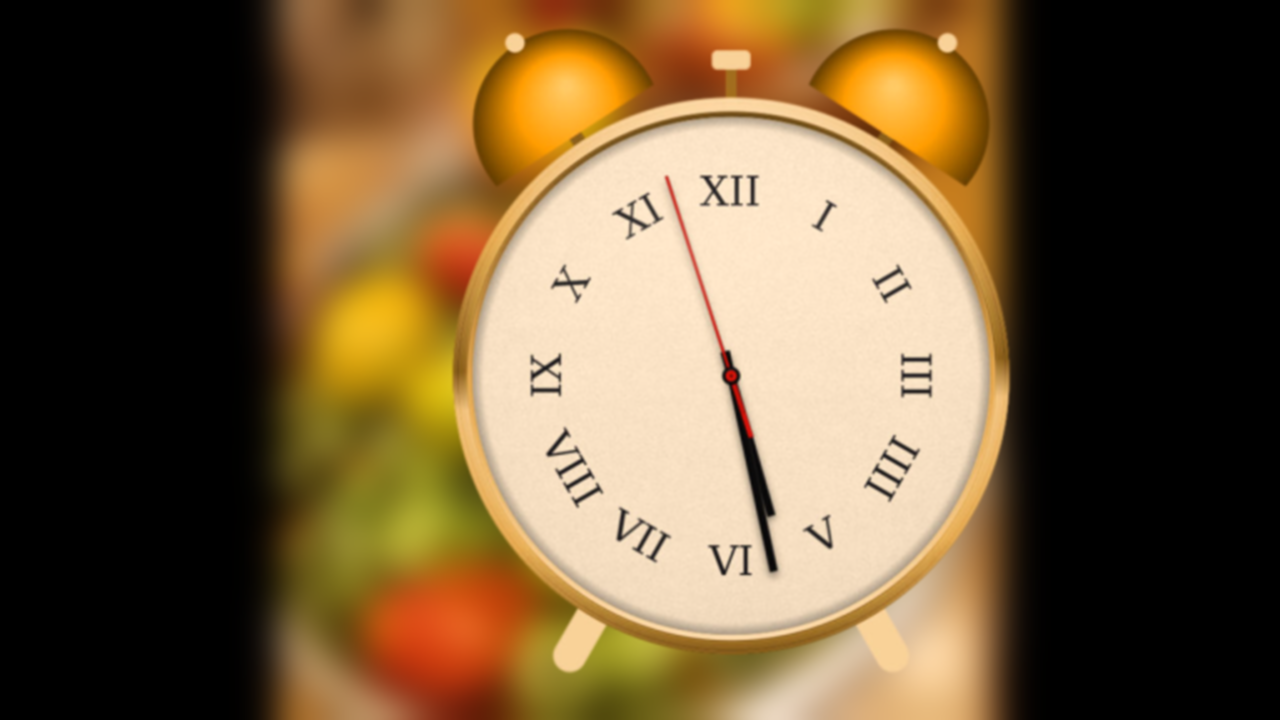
5:27:57
